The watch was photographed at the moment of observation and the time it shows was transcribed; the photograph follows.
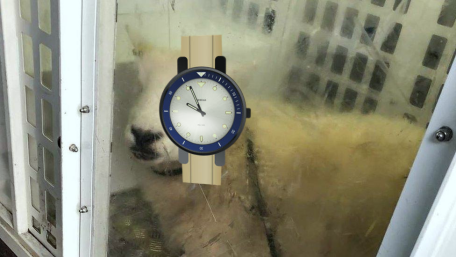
9:56
